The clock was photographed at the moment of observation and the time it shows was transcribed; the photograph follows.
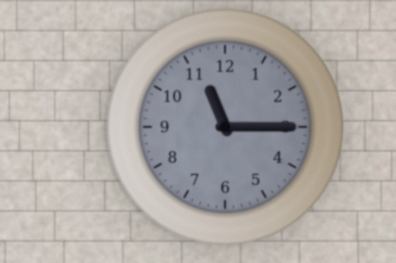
11:15
